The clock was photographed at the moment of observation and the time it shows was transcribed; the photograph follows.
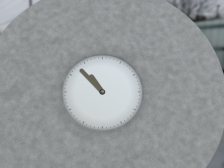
10:53
